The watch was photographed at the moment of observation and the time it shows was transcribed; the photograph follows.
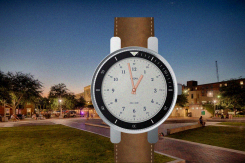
12:58
